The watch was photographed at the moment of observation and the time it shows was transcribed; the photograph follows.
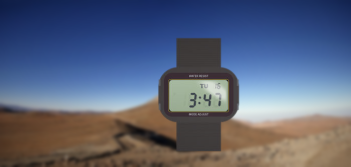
3:47
